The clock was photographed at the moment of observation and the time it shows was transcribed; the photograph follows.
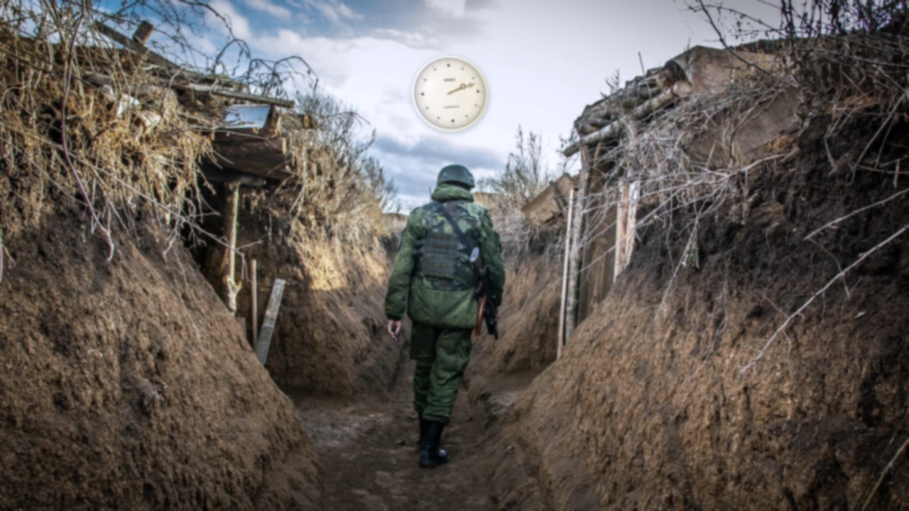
2:12
